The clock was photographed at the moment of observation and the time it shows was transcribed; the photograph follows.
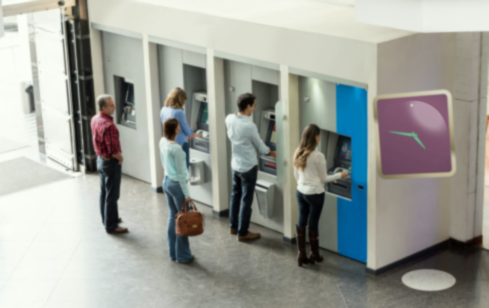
4:47
